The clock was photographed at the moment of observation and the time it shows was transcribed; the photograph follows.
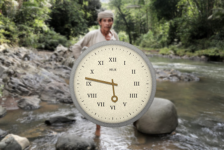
5:47
